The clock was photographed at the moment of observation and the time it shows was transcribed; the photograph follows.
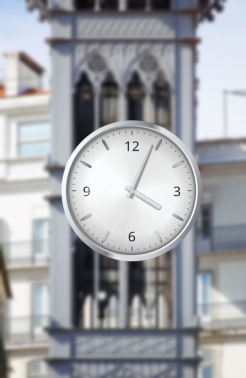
4:04
